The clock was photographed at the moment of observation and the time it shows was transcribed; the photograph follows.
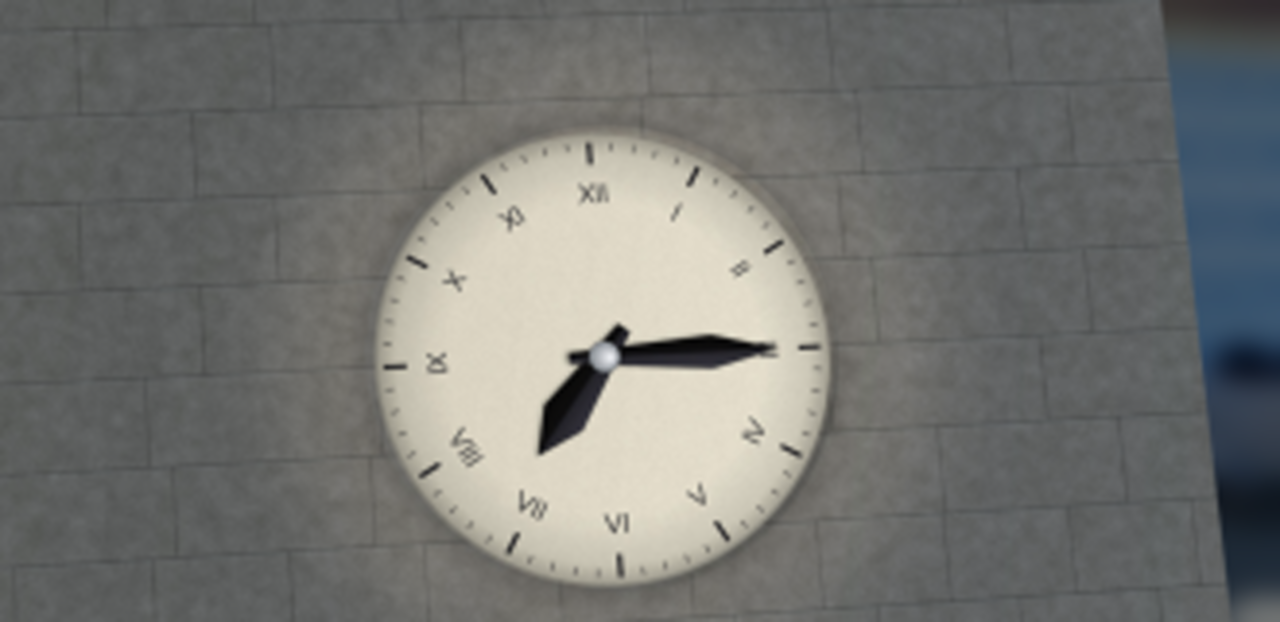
7:15
